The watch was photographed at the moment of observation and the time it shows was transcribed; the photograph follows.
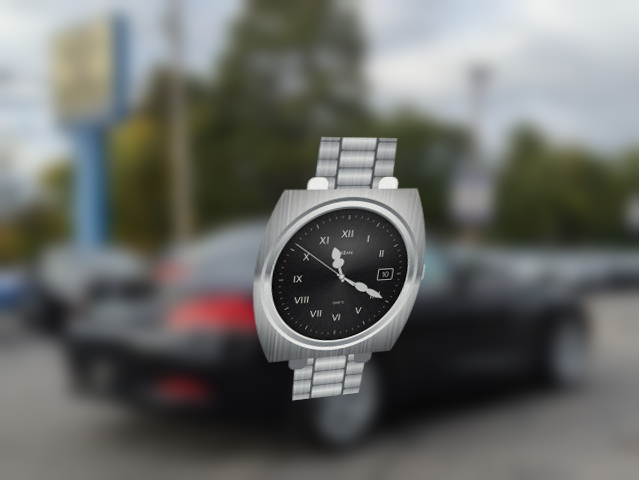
11:19:51
